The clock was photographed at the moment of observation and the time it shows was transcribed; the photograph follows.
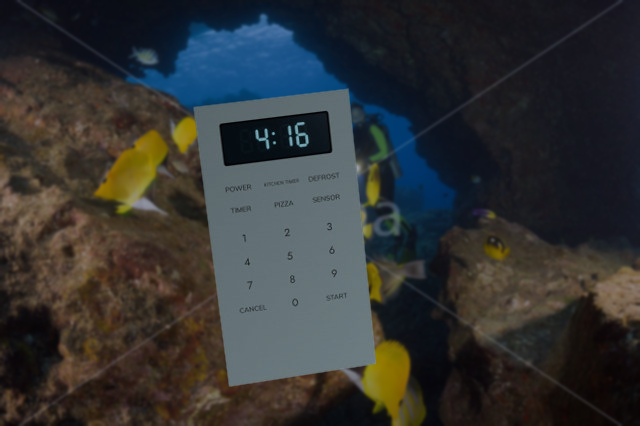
4:16
